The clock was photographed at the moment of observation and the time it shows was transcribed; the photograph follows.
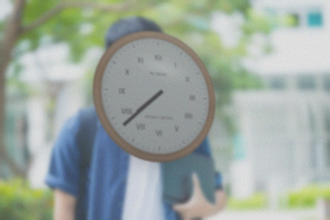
7:38
